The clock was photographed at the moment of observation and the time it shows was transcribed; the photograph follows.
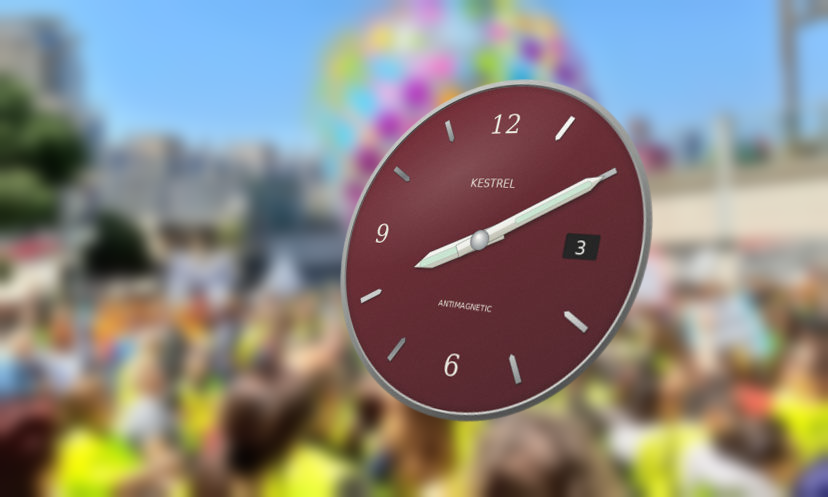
8:10
